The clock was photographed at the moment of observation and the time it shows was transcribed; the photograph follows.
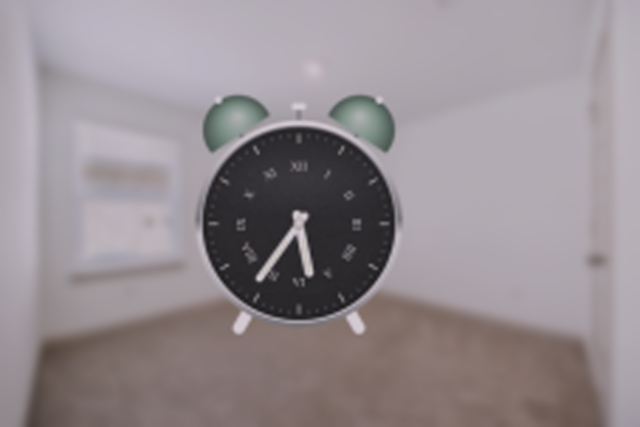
5:36
